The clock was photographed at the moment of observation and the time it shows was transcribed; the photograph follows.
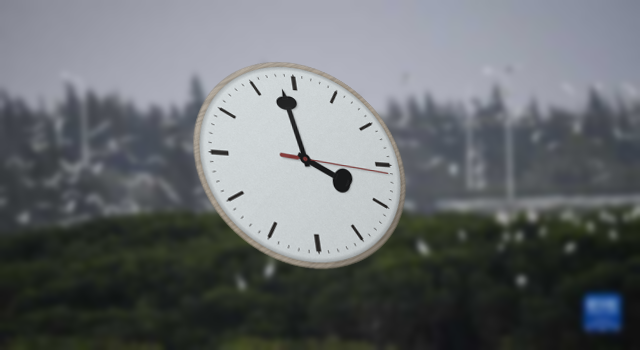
3:58:16
